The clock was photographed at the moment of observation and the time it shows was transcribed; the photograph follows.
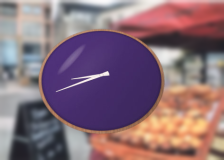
8:41
